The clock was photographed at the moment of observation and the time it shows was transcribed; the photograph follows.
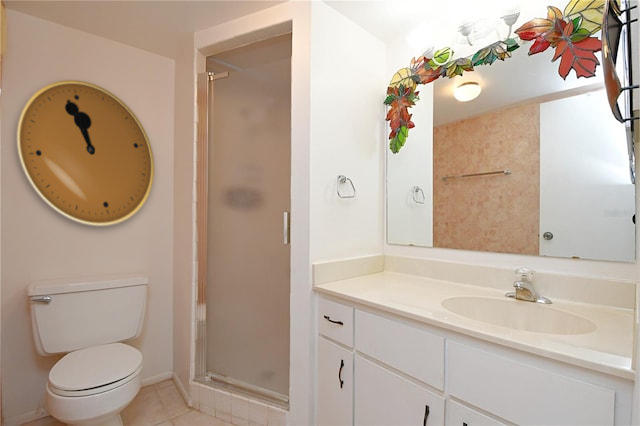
11:58
